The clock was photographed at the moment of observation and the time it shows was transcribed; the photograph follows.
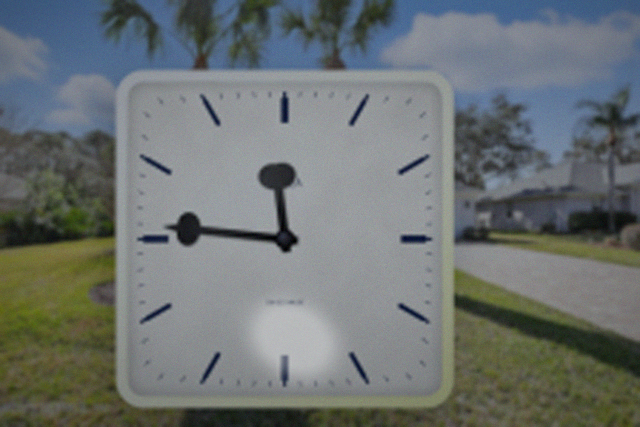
11:46
